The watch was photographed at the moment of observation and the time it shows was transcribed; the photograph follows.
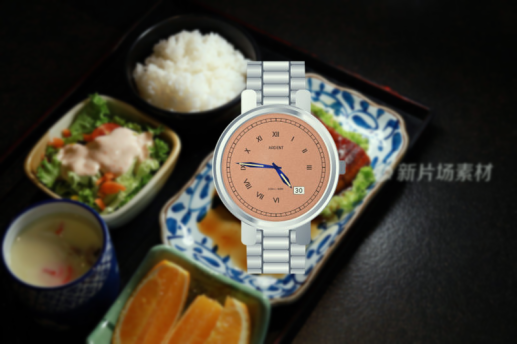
4:46
